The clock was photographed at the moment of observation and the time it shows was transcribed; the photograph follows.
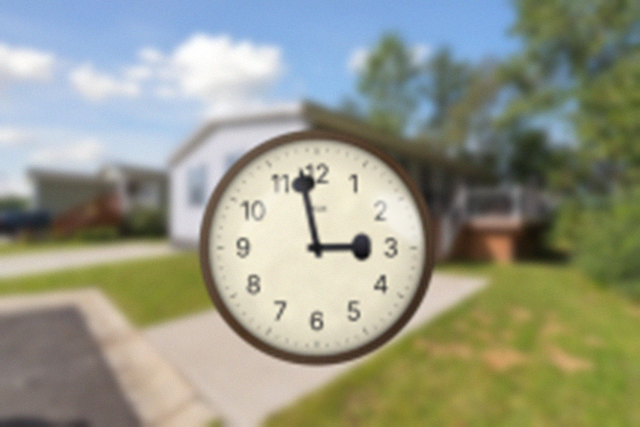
2:58
